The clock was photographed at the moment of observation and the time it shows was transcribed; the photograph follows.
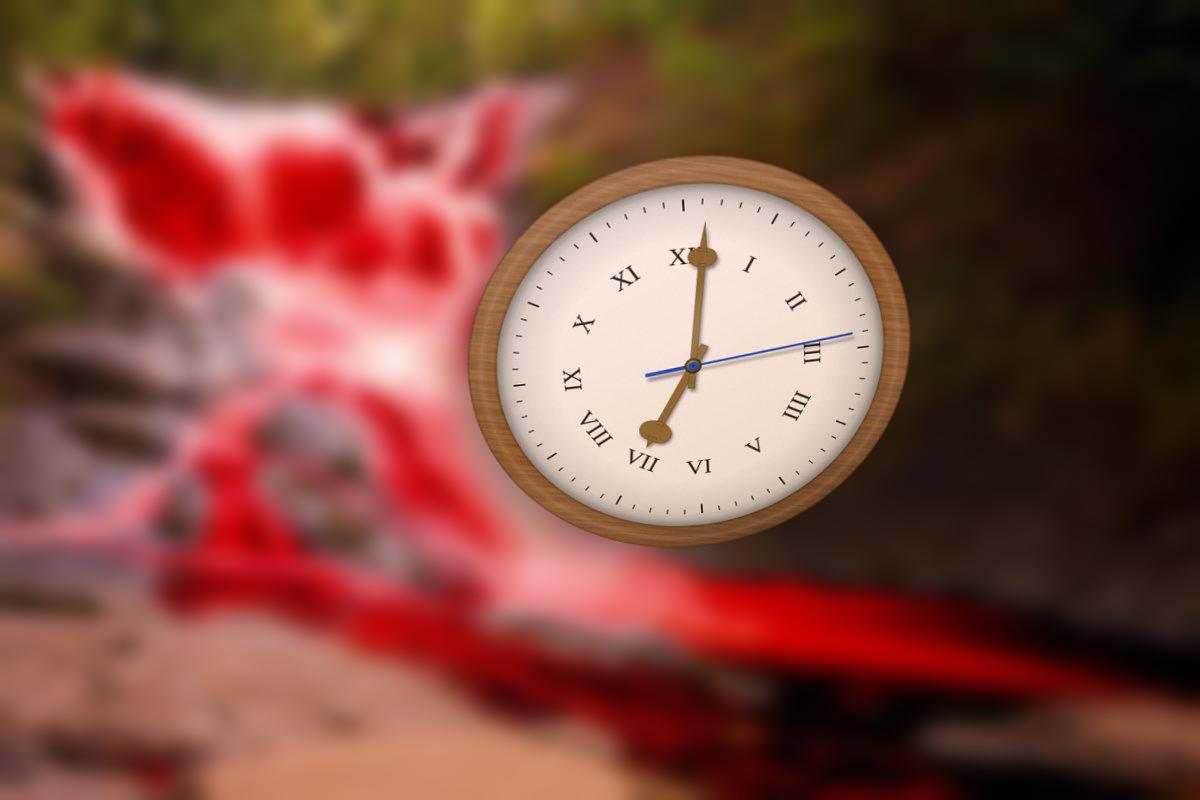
7:01:14
